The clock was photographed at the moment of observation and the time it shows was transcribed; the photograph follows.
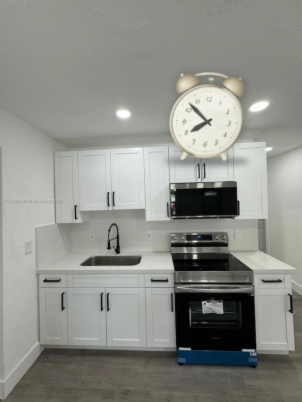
7:52
